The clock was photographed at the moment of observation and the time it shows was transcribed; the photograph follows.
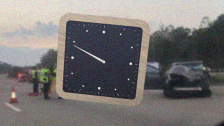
9:49
